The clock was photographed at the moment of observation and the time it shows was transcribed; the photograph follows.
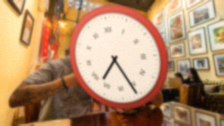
7:26
